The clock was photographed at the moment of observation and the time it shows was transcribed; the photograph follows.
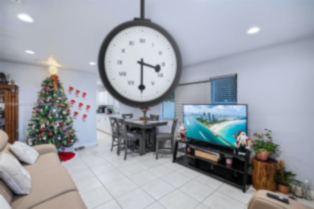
3:30
